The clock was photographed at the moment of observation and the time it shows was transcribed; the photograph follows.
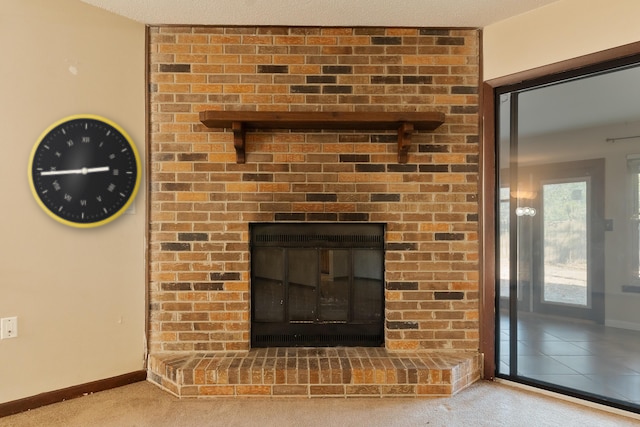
2:44
